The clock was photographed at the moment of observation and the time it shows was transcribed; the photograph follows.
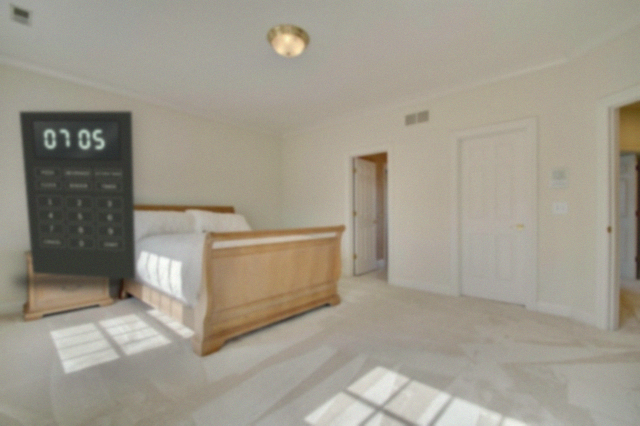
7:05
